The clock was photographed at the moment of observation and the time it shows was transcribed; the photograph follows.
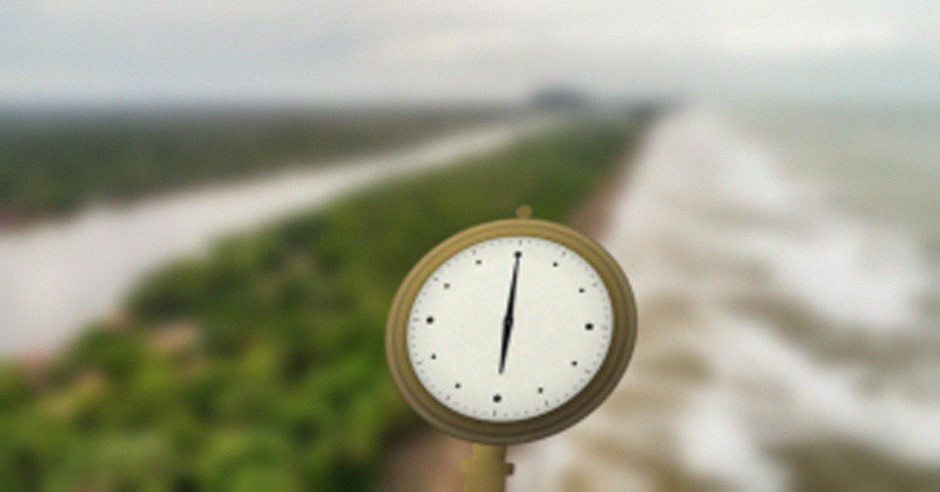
6:00
